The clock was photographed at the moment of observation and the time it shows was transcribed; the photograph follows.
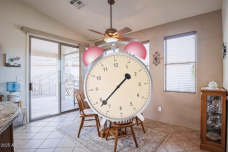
1:38
